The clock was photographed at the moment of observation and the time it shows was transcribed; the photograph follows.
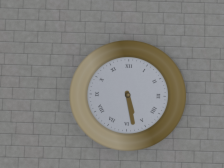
5:28
